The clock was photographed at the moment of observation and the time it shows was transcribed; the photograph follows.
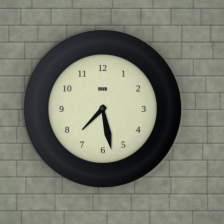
7:28
